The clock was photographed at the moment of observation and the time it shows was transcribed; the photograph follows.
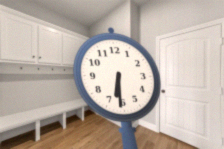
6:31
